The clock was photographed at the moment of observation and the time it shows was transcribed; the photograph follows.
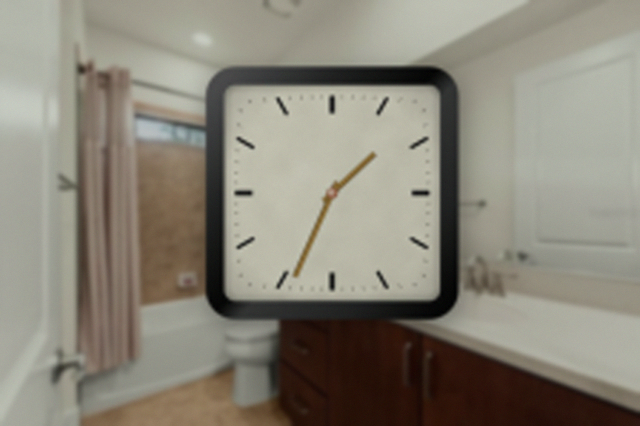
1:34
